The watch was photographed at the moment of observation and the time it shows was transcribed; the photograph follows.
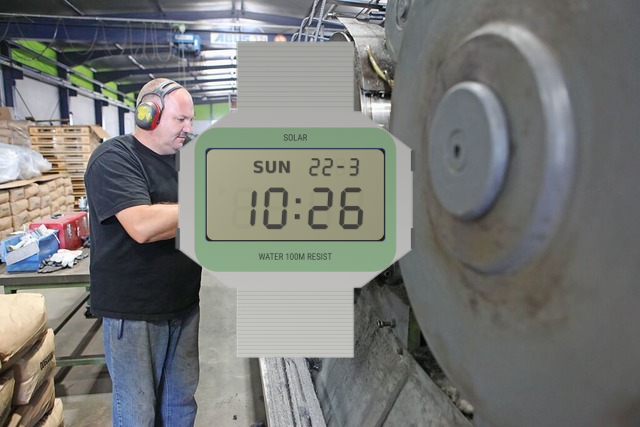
10:26
